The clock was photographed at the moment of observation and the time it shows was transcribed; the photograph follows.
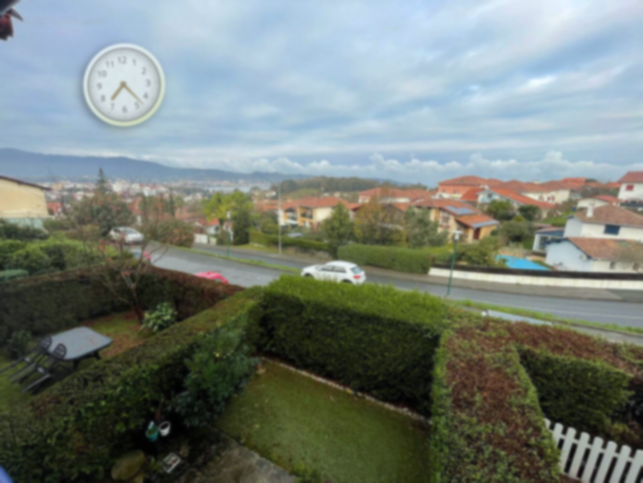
7:23
